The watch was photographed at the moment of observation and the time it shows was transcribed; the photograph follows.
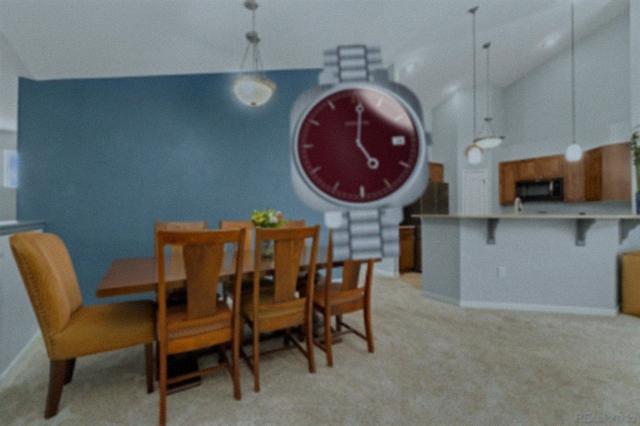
5:01
